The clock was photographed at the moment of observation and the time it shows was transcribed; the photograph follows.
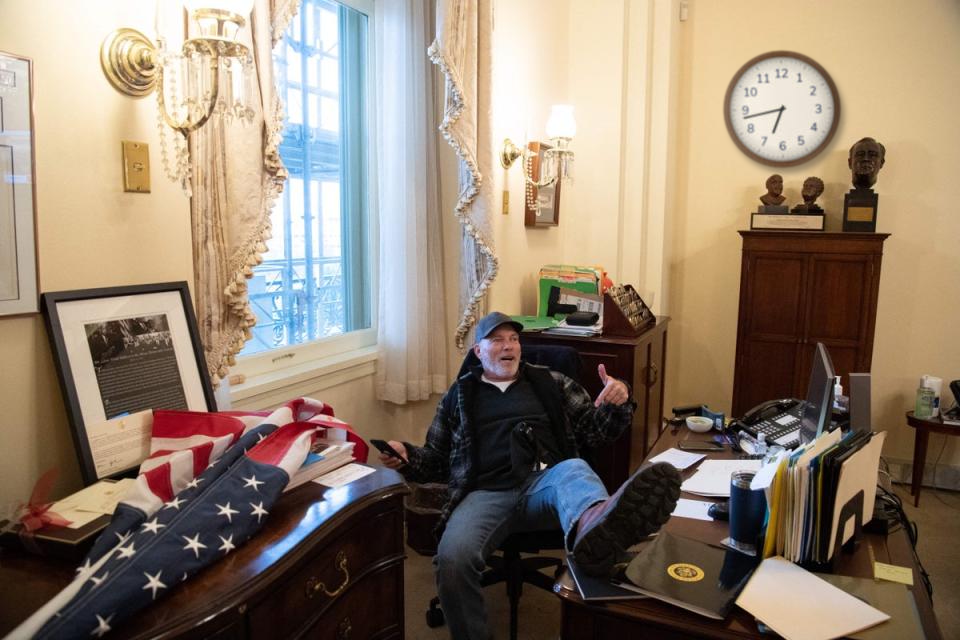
6:43
